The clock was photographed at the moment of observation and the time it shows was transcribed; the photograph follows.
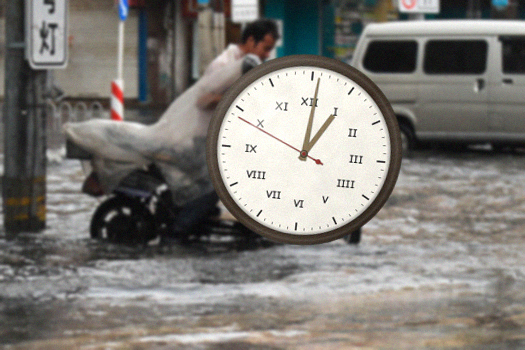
1:00:49
